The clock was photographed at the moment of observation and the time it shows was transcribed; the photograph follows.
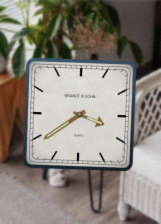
3:39
